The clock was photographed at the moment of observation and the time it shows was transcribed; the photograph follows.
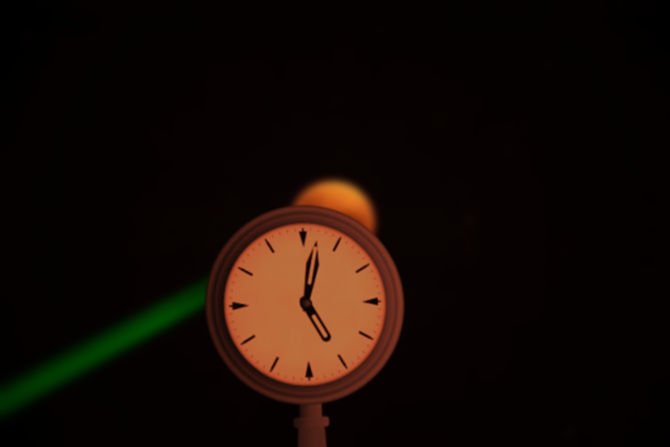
5:02
